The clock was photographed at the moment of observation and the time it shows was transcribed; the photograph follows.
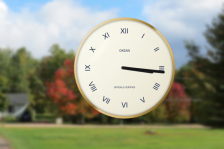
3:16
